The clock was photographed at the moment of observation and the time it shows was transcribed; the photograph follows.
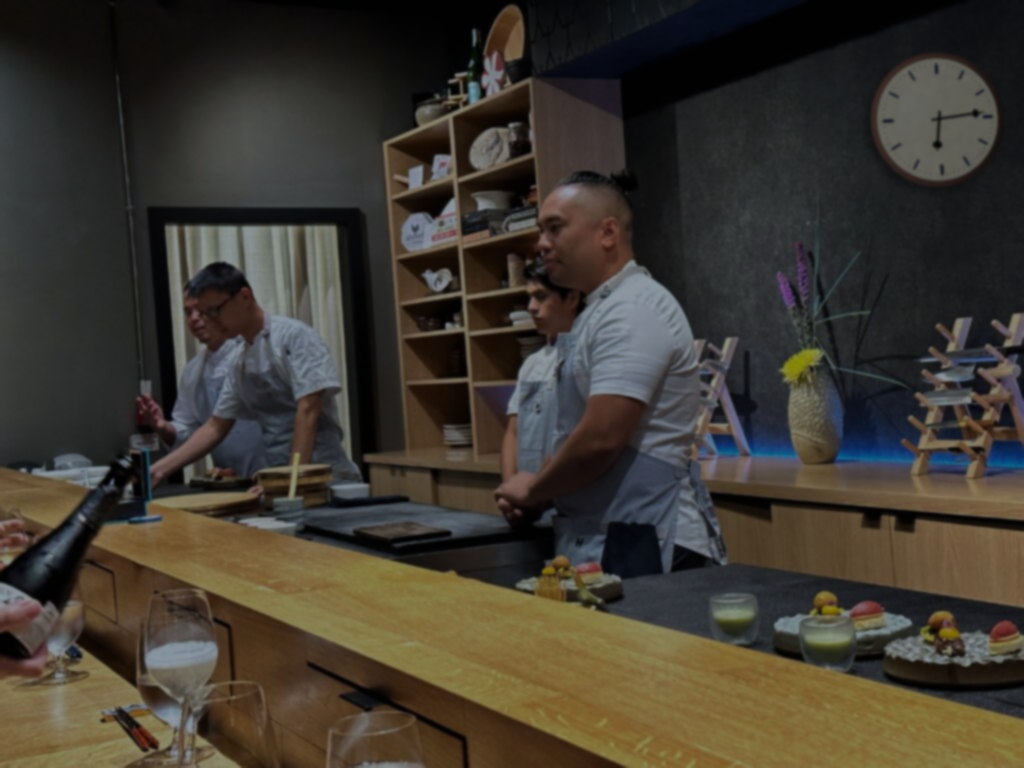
6:14
